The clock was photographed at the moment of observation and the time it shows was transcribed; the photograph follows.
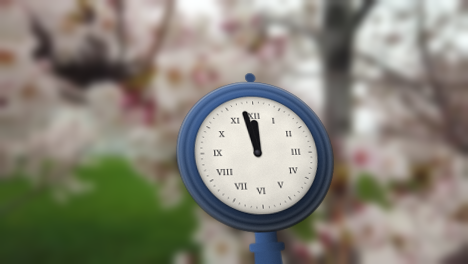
11:58
